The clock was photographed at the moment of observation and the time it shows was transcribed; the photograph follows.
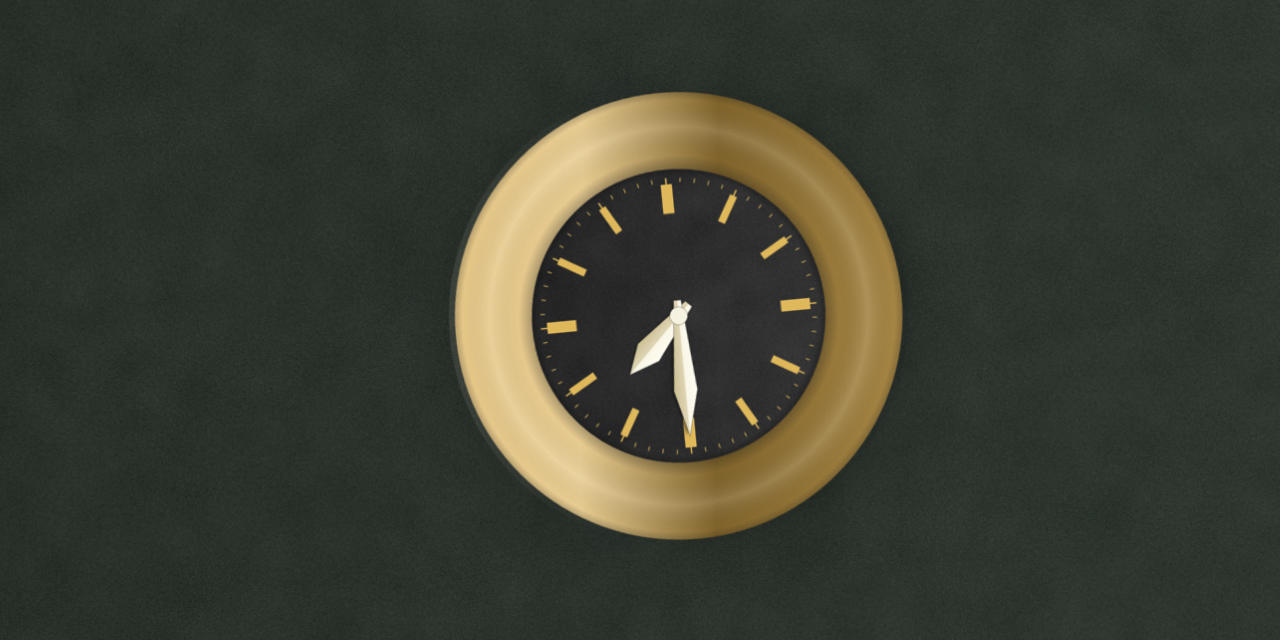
7:30
